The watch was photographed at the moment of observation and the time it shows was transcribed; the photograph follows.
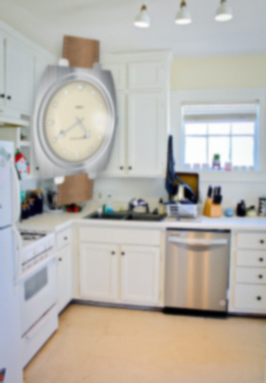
4:40
